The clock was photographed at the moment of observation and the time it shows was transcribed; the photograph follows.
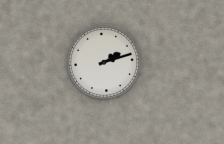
2:13
